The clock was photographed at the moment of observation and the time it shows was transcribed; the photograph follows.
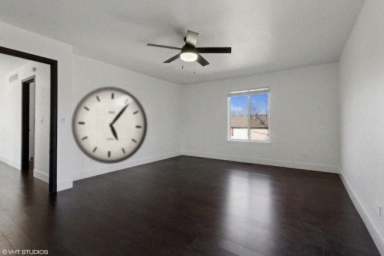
5:06
